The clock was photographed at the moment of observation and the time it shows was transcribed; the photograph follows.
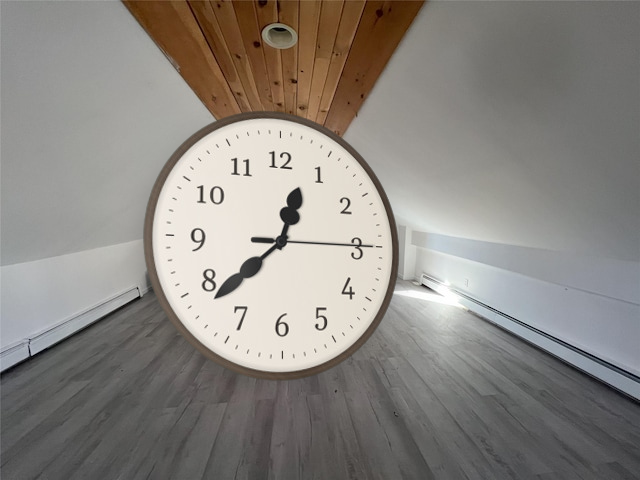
12:38:15
